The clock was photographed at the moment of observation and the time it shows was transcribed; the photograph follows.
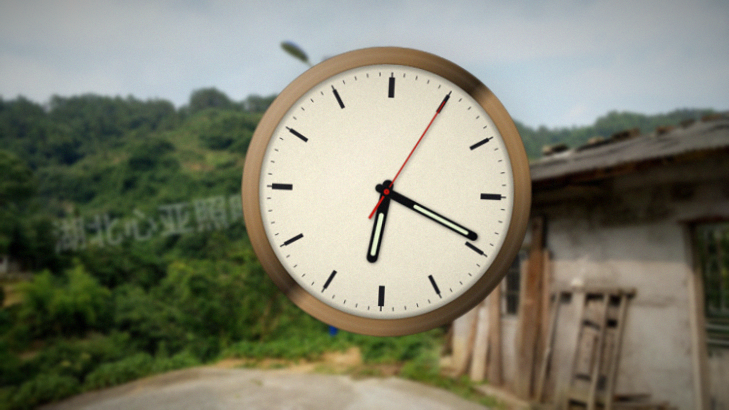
6:19:05
